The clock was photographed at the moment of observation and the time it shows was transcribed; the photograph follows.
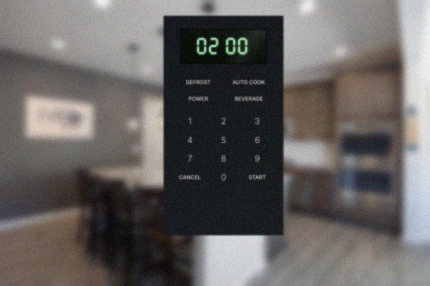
2:00
